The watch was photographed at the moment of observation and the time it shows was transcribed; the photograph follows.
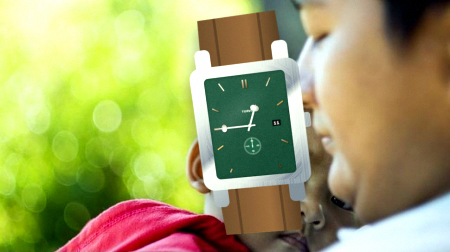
12:45
